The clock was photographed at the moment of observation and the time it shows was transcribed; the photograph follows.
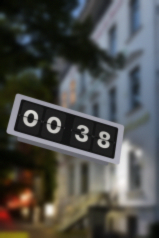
0:38
